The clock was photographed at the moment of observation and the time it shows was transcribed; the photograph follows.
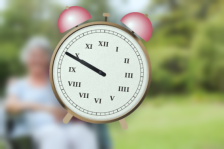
9:49
